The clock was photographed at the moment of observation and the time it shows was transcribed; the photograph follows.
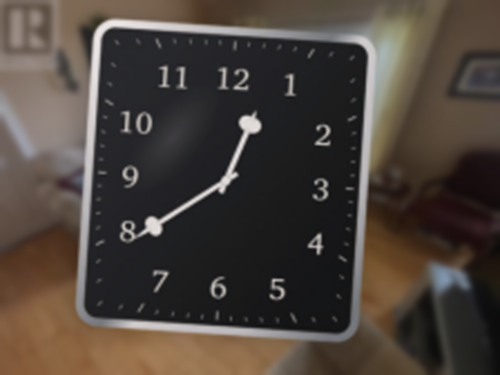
12:39
